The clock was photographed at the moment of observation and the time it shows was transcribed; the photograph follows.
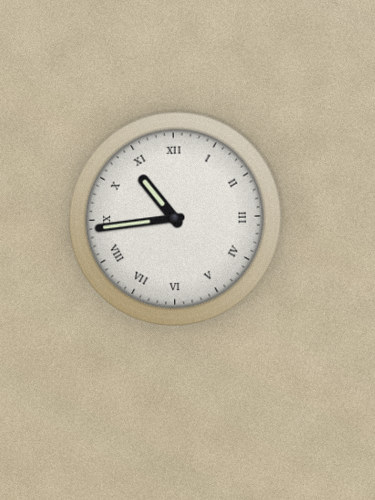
10:44
